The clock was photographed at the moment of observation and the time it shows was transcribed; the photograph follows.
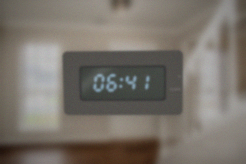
6:41
